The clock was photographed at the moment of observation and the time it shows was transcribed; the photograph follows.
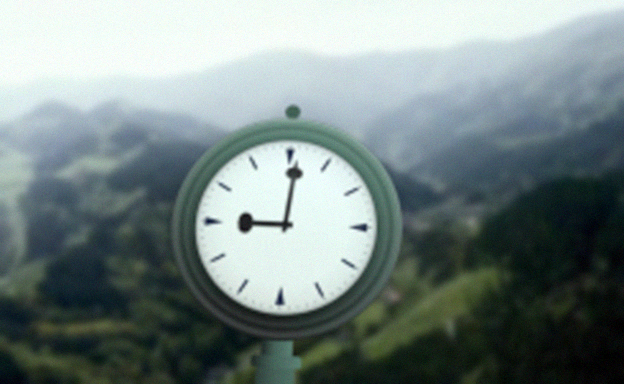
9:01
